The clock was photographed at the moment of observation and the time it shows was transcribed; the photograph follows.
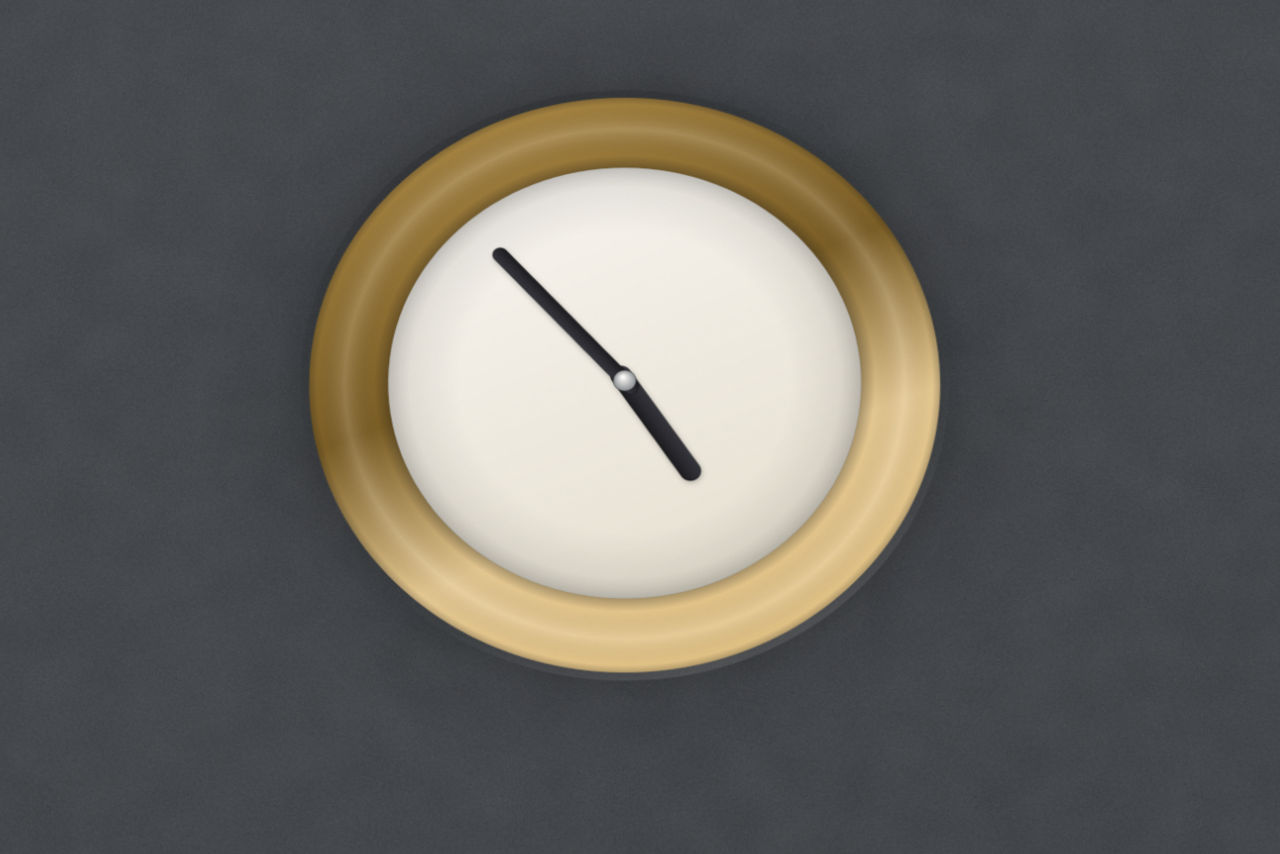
4:53
